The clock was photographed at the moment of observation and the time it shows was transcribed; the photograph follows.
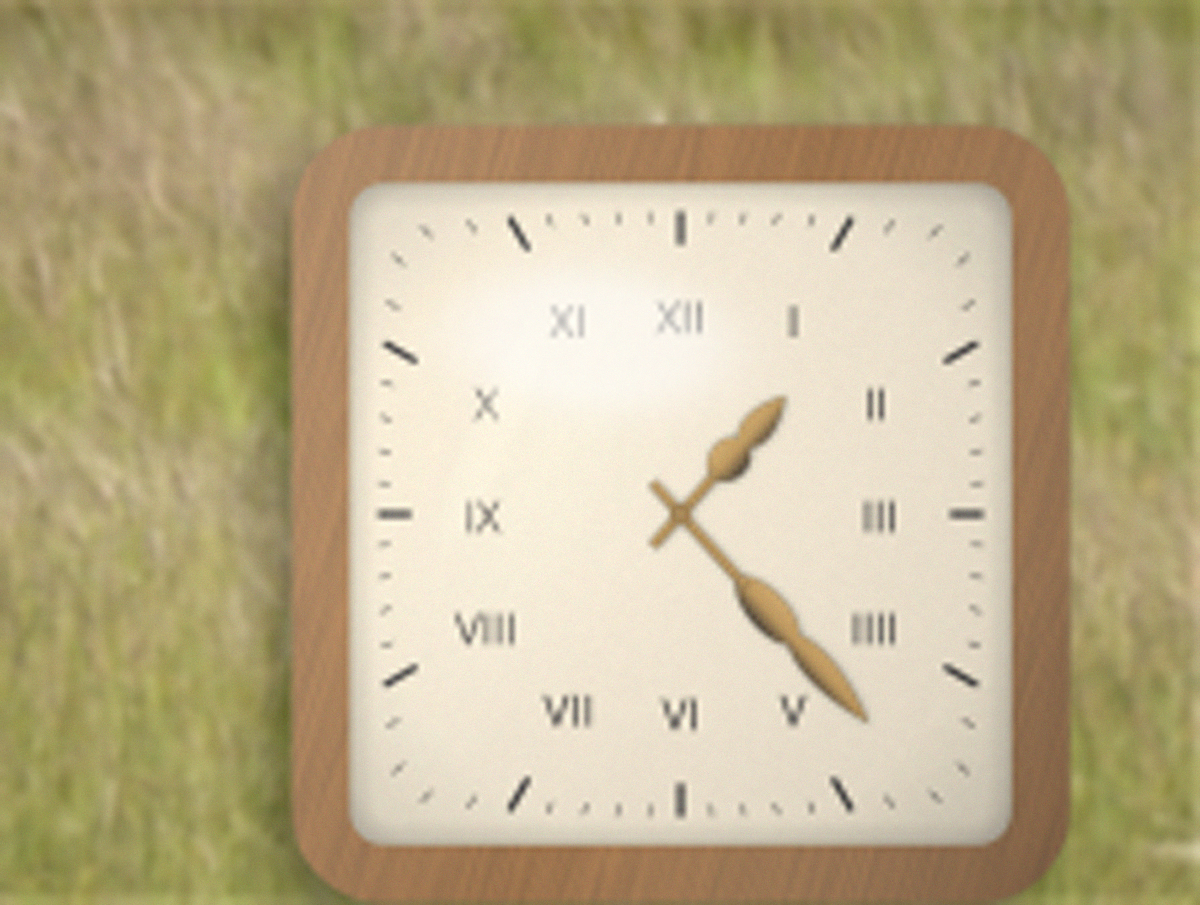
1:23
